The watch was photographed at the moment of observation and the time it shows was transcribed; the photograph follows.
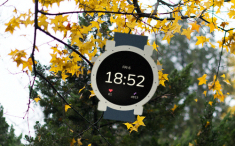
18:52
